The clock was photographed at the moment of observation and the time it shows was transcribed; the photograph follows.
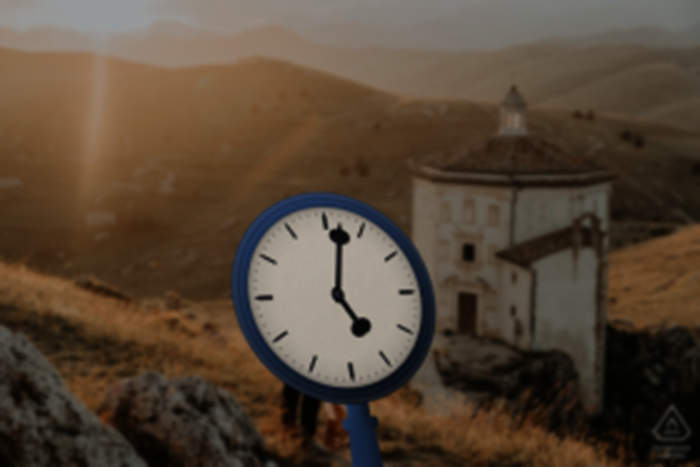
5:02
